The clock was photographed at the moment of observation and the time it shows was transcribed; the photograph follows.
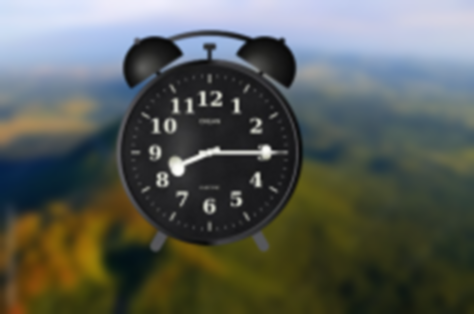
8:15
